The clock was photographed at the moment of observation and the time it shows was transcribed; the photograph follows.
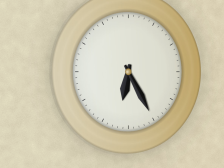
6:25
